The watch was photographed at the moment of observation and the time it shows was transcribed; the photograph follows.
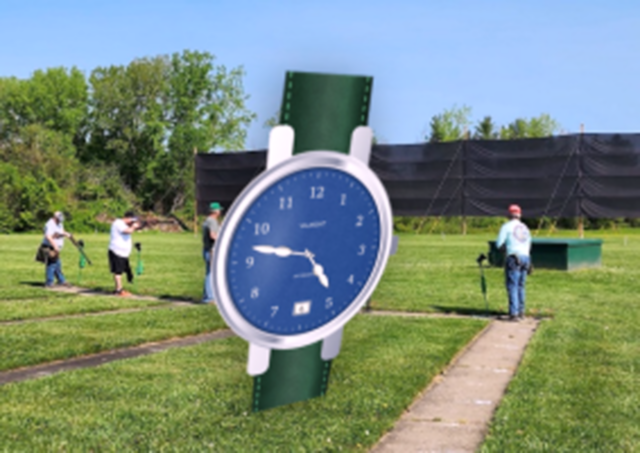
4:47
